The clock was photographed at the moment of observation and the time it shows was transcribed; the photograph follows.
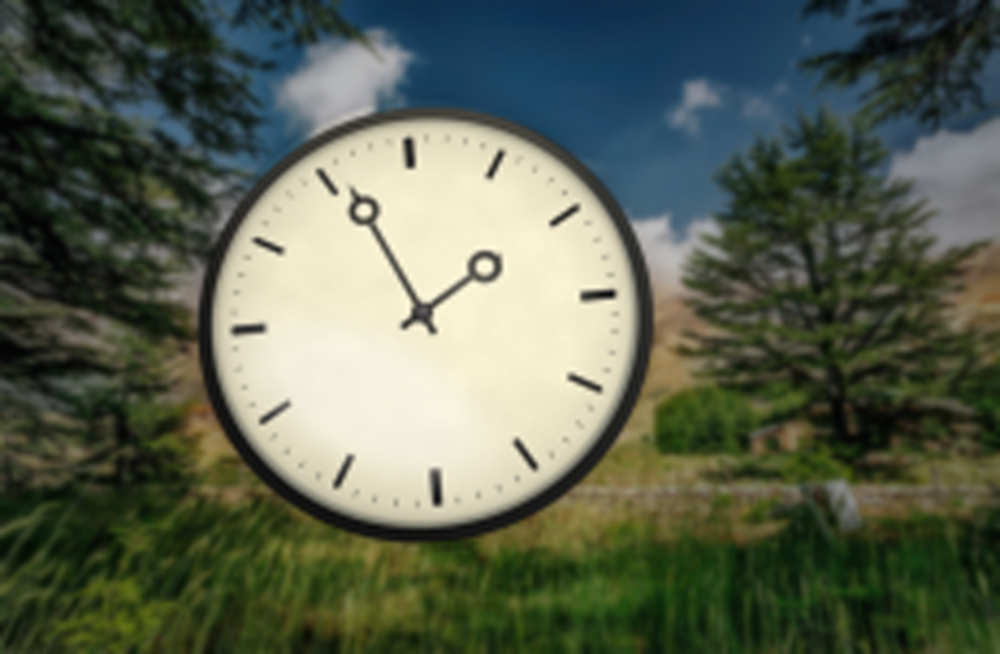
1:56
